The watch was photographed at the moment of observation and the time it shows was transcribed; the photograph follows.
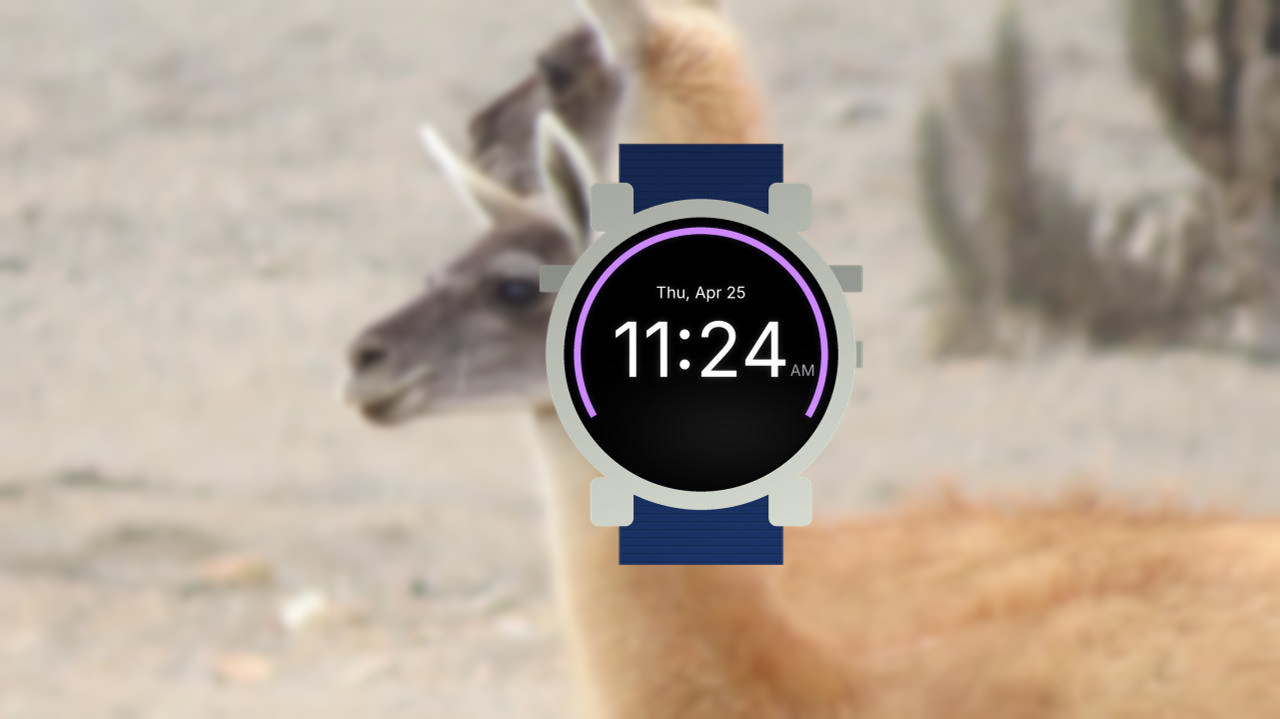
11:24
